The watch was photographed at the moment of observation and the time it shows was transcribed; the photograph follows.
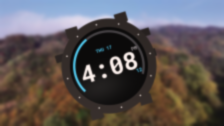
4:08
